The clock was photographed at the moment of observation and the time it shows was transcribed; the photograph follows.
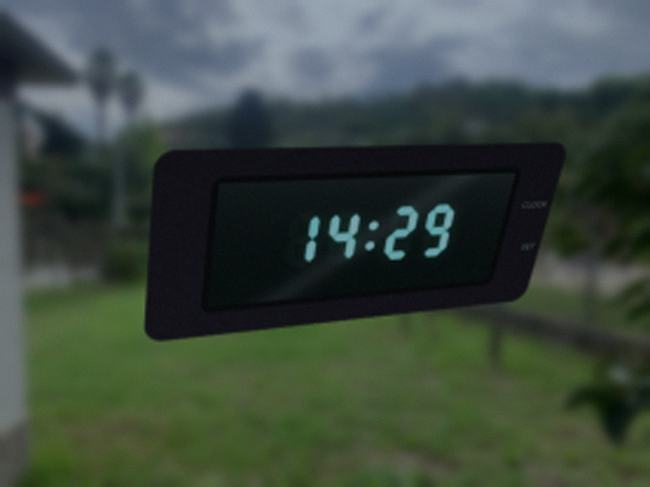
14:29
